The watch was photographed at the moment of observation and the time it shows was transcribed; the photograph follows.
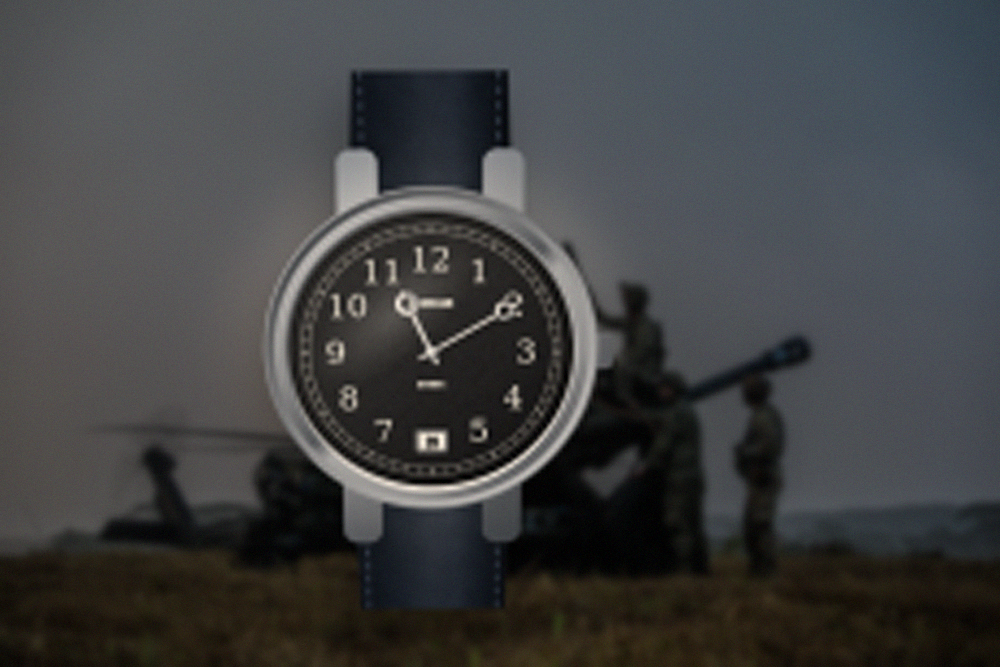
11:10
